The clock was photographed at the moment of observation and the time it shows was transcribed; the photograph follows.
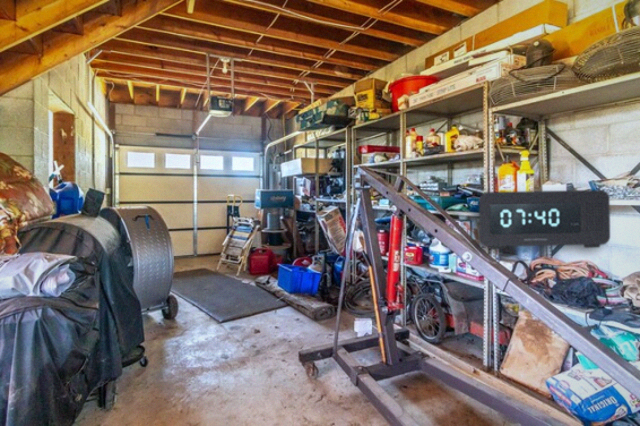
7:40
